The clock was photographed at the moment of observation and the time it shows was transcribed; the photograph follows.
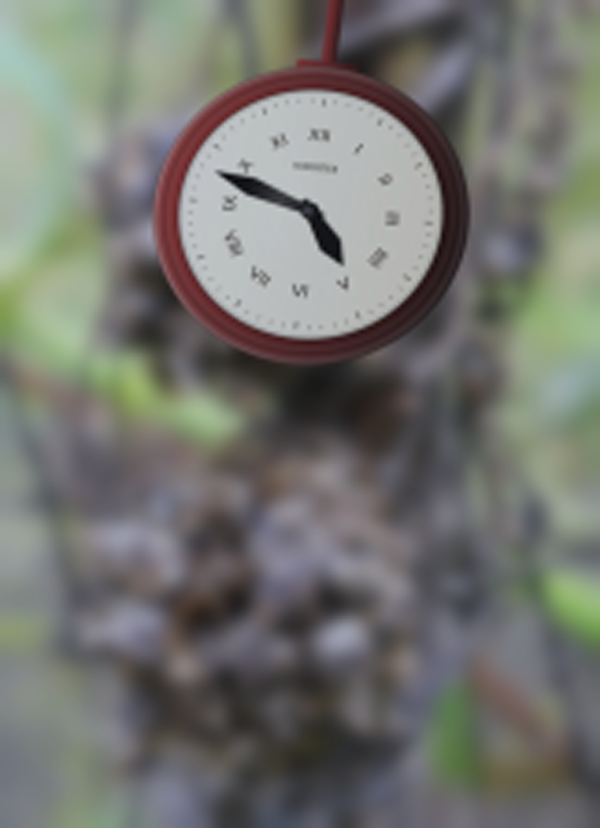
4:48
